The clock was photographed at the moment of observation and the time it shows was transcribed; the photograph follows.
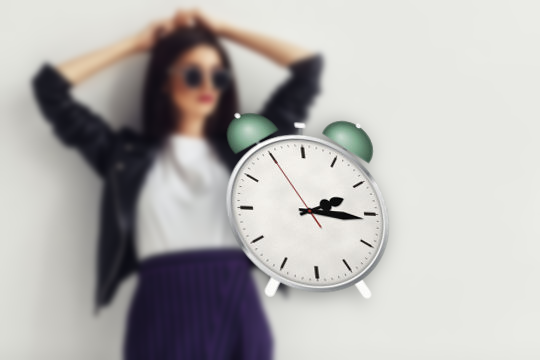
2:15:55
